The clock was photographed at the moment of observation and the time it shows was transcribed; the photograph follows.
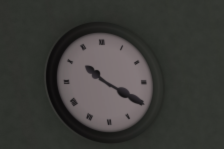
10:20
